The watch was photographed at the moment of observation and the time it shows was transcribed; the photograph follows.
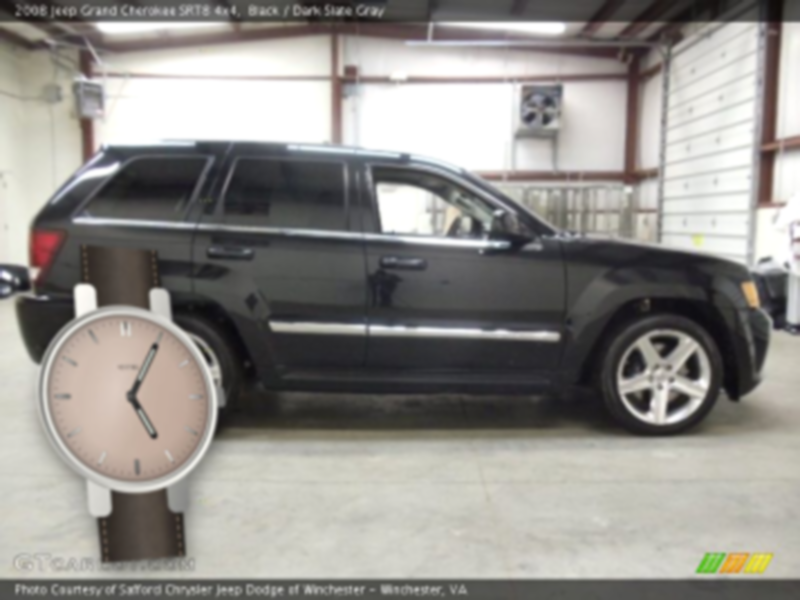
5:05
